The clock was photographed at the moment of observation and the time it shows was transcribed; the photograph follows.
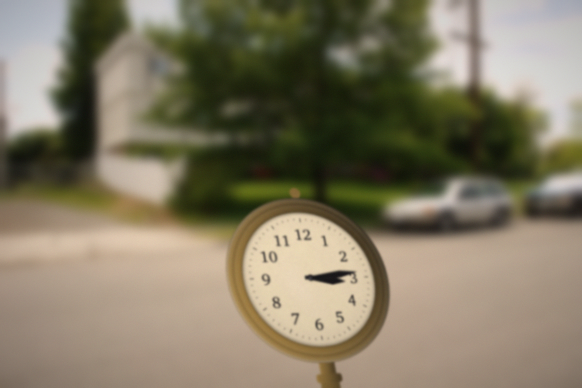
3:14
